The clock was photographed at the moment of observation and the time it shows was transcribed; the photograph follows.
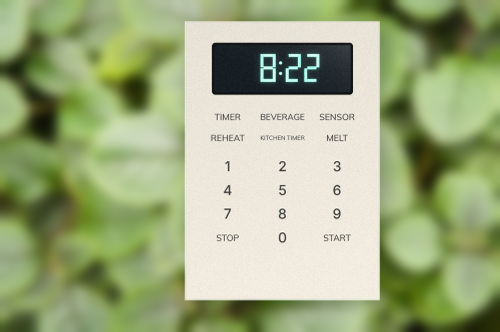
8:22
